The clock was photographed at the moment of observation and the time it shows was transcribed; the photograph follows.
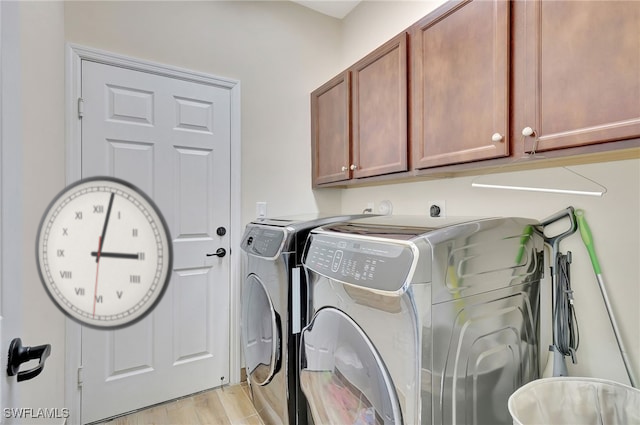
3:02:31
